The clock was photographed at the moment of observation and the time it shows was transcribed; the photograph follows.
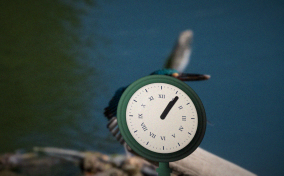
1:06
